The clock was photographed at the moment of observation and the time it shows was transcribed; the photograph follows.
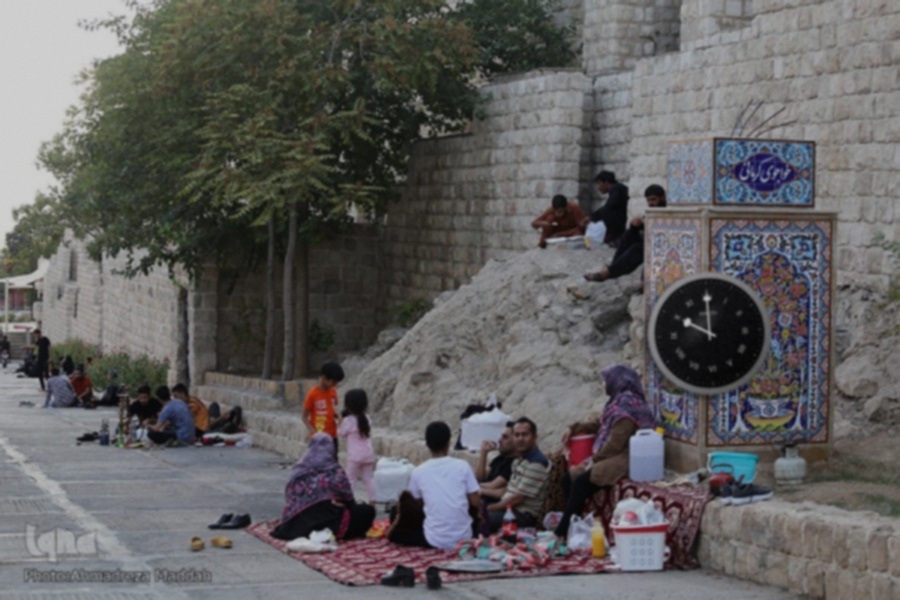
10:00
